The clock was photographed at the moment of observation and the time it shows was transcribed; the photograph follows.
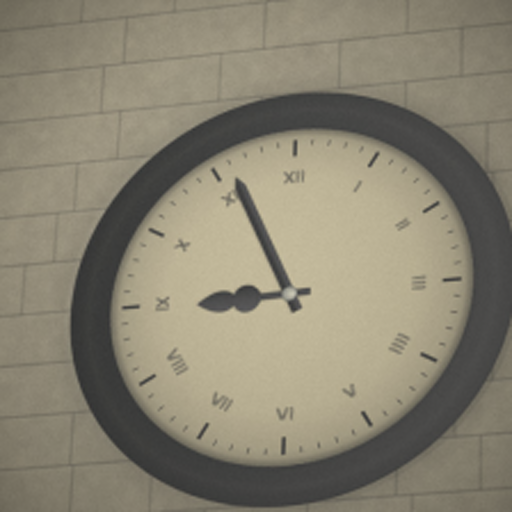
8:56
